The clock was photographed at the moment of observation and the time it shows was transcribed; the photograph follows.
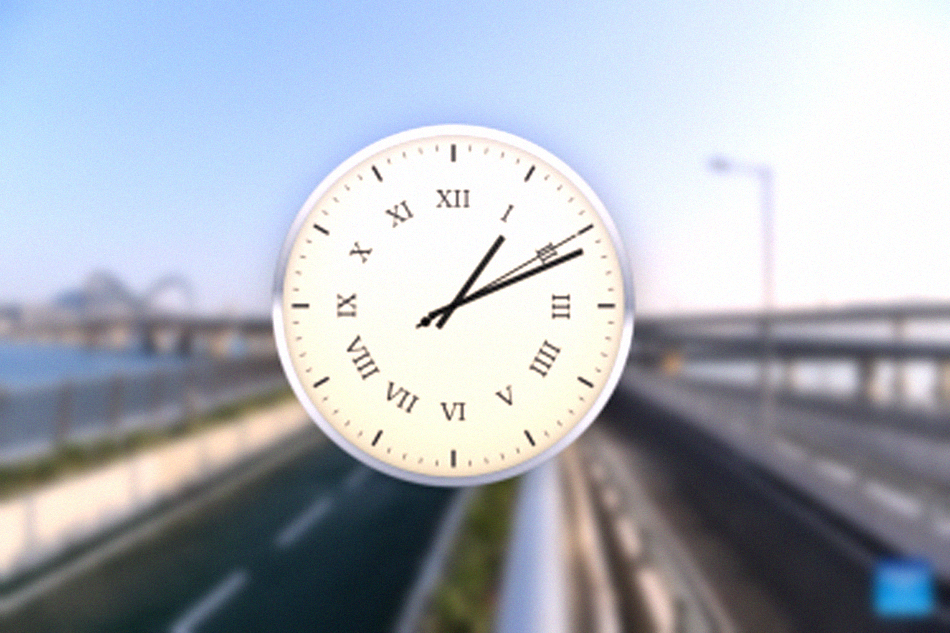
1:11:10
